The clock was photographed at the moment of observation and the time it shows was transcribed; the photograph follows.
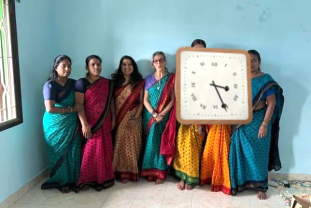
3:26
